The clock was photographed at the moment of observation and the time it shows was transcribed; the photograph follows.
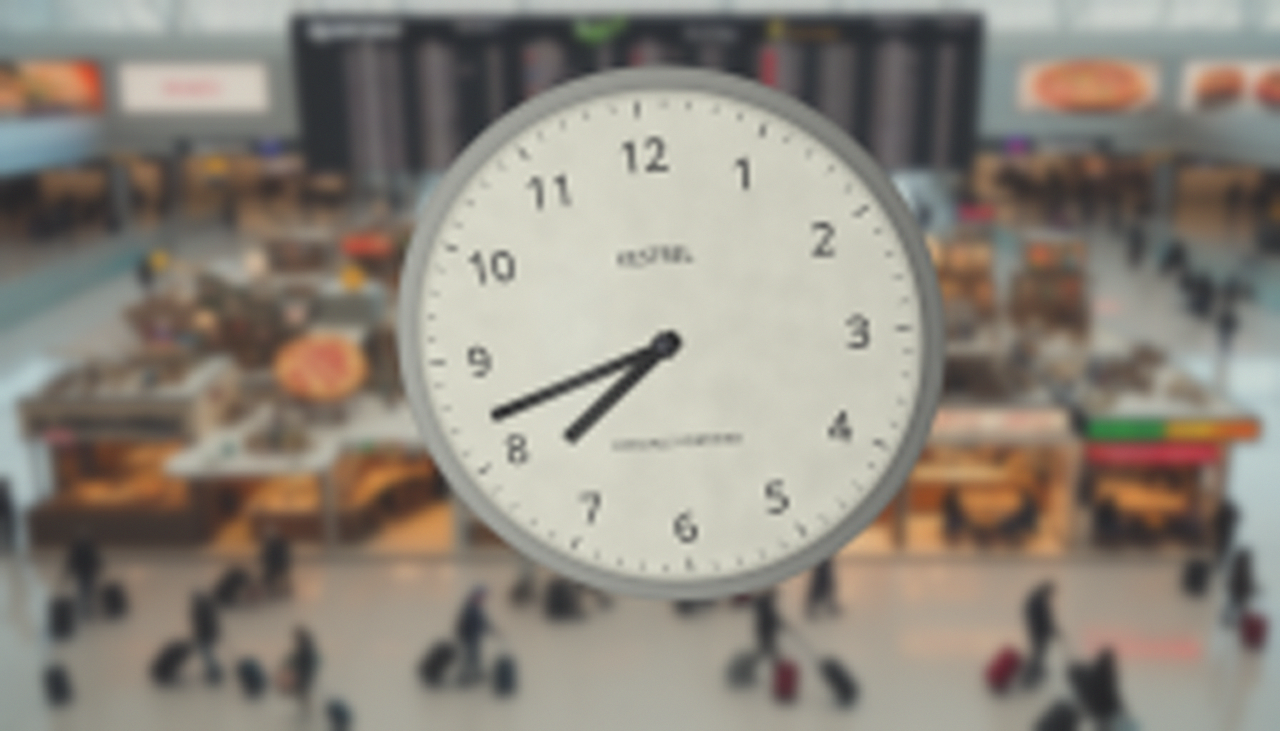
7:42
